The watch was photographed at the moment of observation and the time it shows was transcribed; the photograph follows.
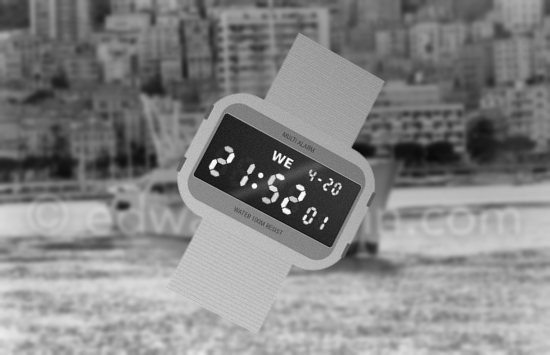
21:52:01
